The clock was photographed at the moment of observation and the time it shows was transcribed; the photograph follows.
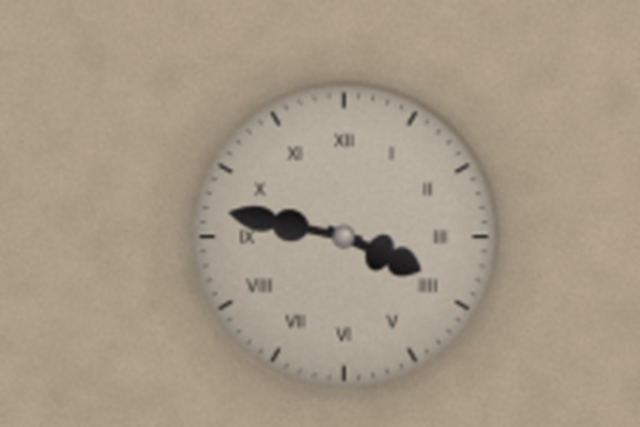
3:47
